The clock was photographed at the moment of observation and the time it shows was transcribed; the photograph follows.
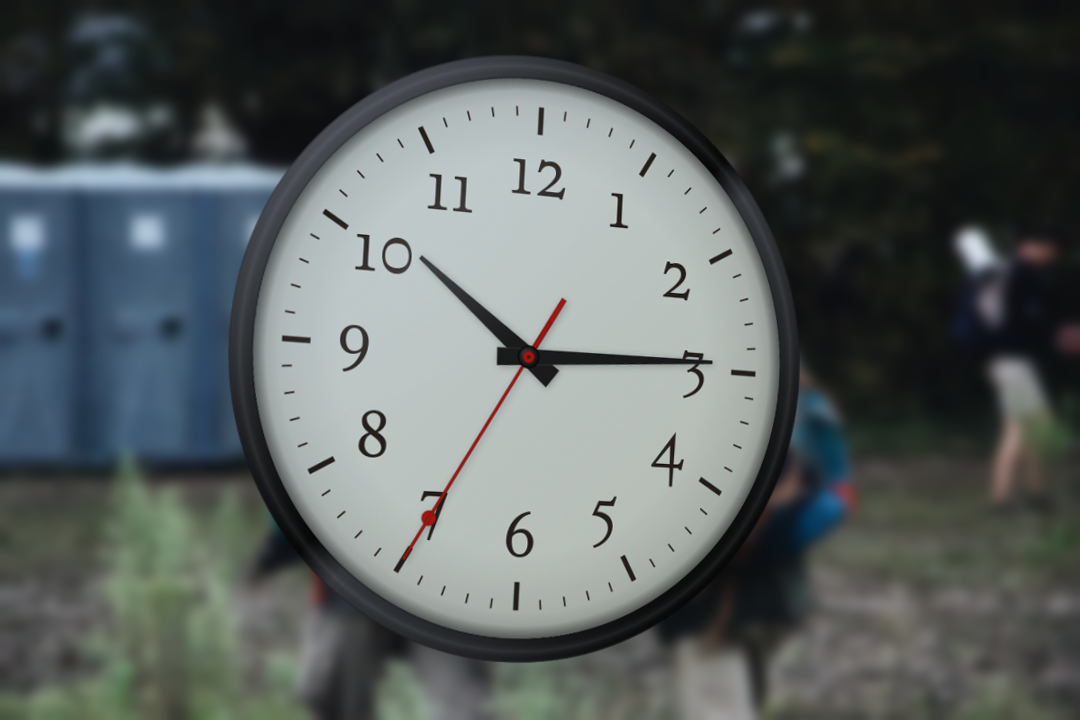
10:14:35
